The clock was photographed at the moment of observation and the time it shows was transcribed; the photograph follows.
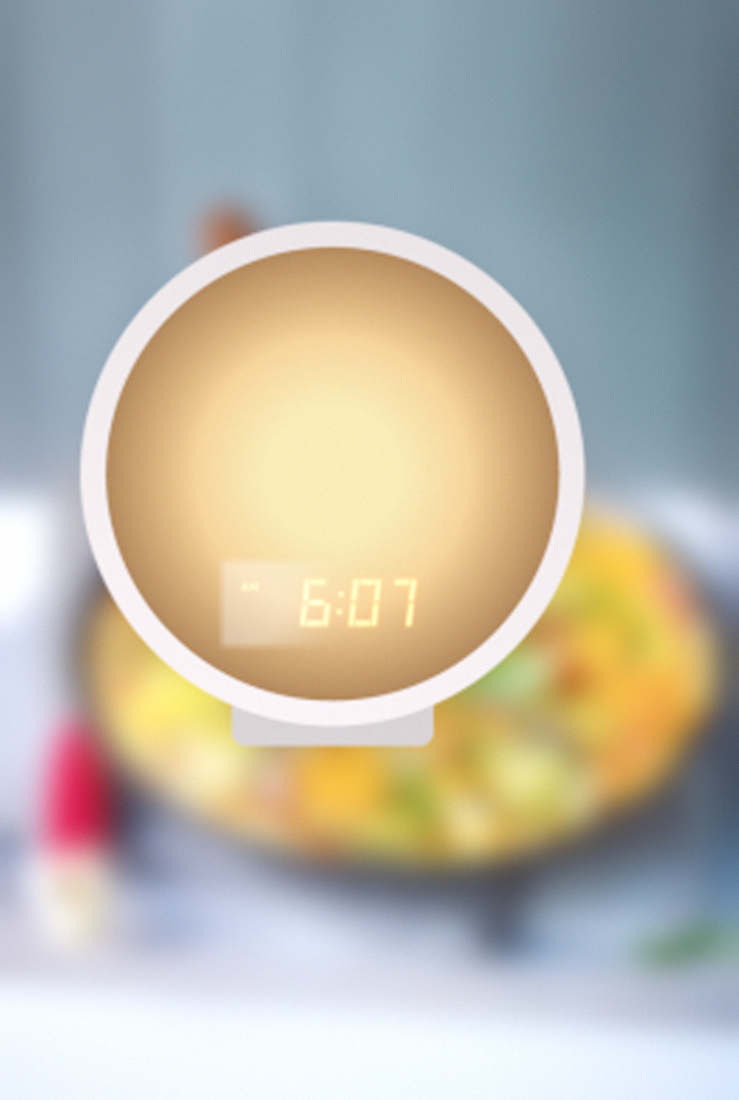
6:07
